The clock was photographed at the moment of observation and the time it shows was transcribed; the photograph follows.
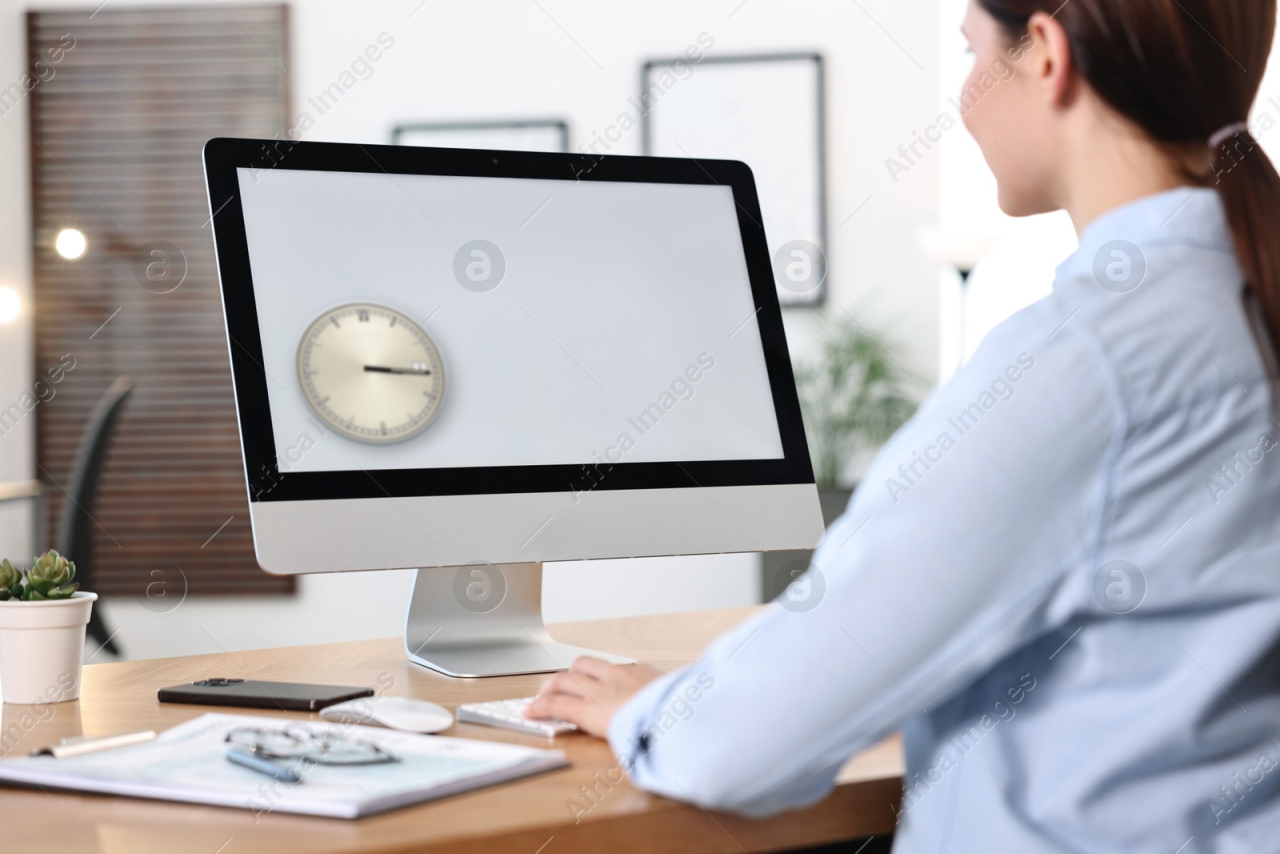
3:16
